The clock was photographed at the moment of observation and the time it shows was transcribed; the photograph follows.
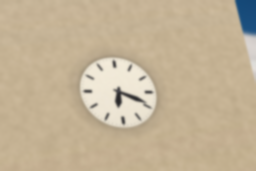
6:19
